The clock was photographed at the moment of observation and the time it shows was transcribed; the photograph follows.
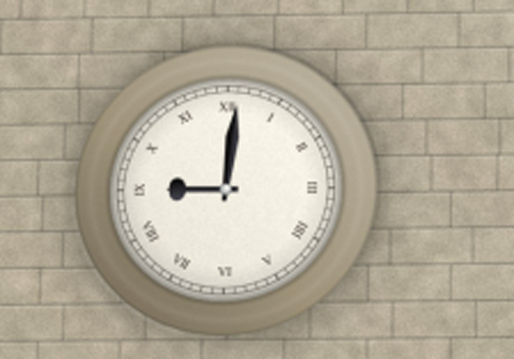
9:01
